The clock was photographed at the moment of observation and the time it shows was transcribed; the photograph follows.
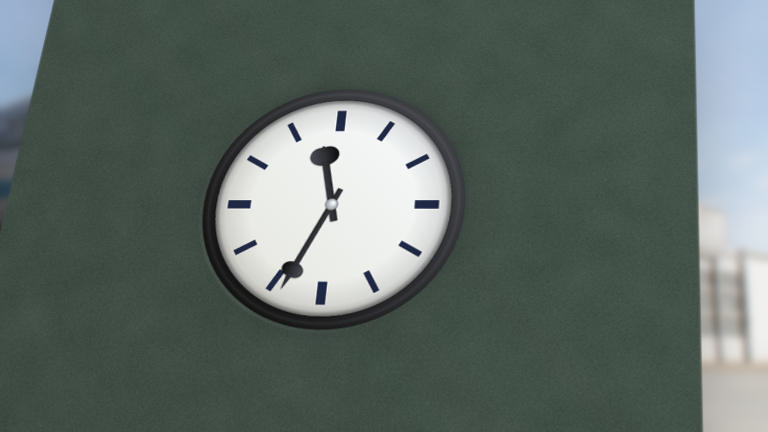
11:34
